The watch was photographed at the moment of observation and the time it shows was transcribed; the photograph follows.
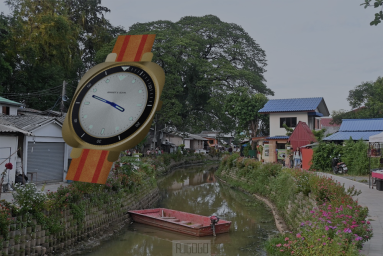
3:48
